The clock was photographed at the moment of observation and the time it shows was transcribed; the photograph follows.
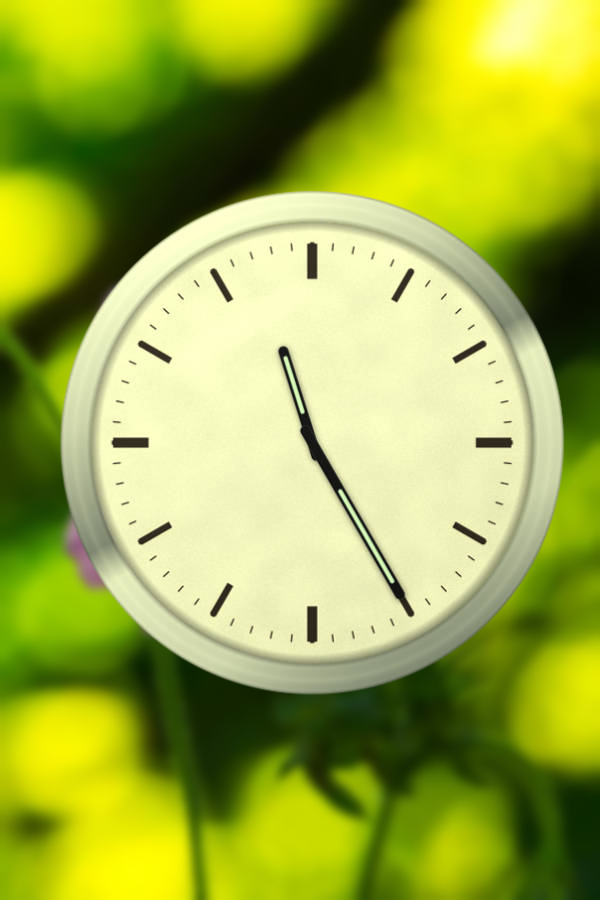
11:25
